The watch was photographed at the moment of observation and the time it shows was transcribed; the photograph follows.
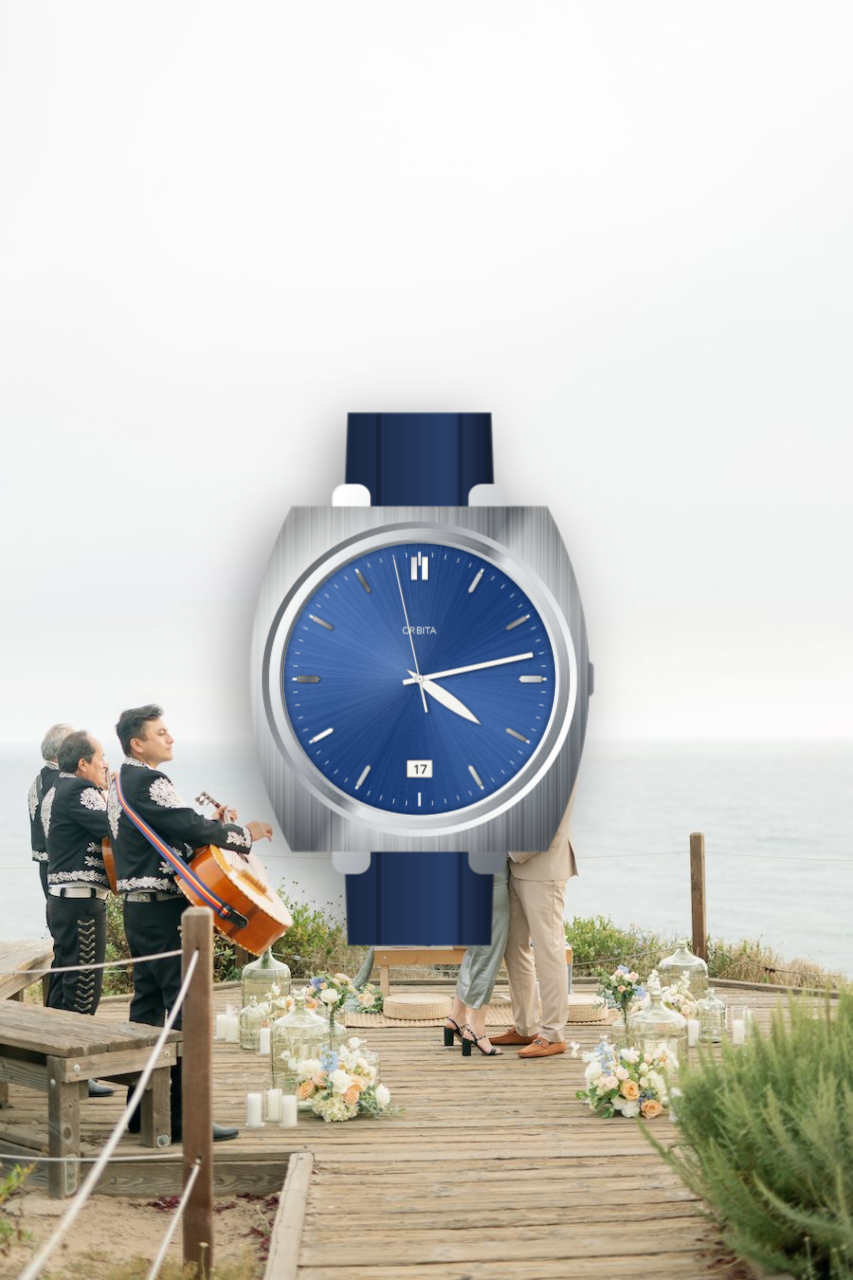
4:12:58
